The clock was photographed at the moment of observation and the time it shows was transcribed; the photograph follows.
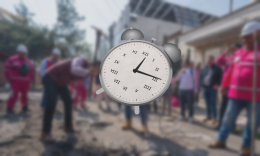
12:14
